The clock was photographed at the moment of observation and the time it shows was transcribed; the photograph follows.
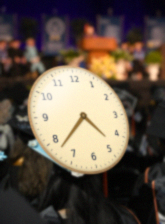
4:38
